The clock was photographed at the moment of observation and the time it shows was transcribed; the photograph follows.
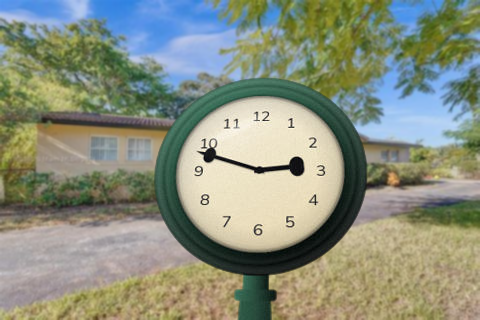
2:48
